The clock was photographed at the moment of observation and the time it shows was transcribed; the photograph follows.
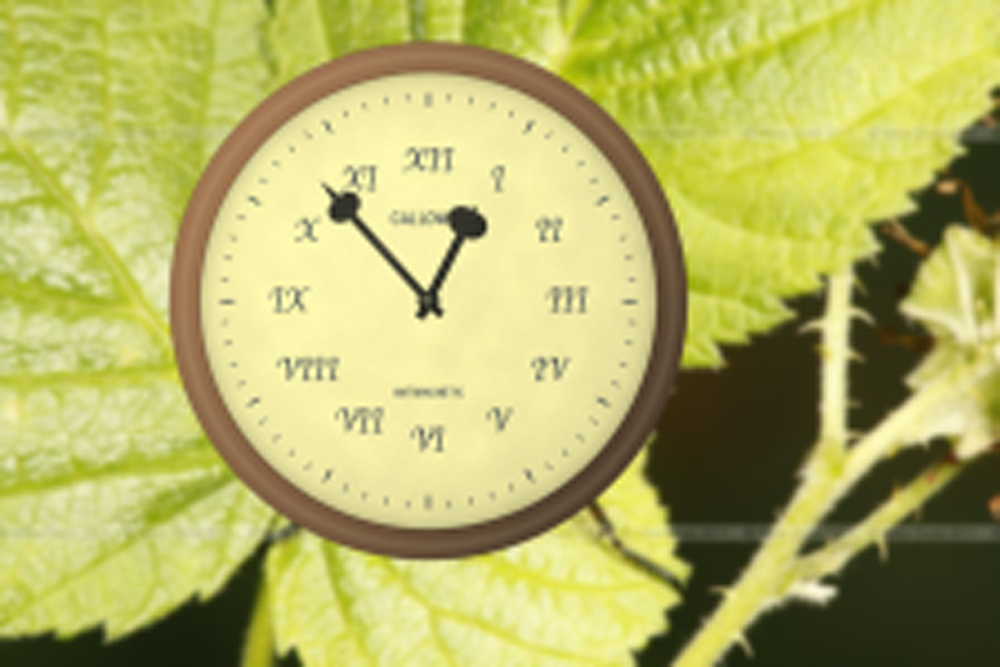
12:53
